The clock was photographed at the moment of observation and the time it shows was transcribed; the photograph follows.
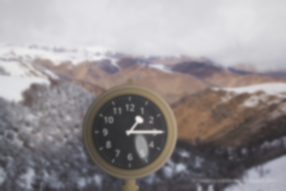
1:15
